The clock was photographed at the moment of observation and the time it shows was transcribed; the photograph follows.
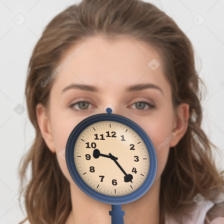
9:24
